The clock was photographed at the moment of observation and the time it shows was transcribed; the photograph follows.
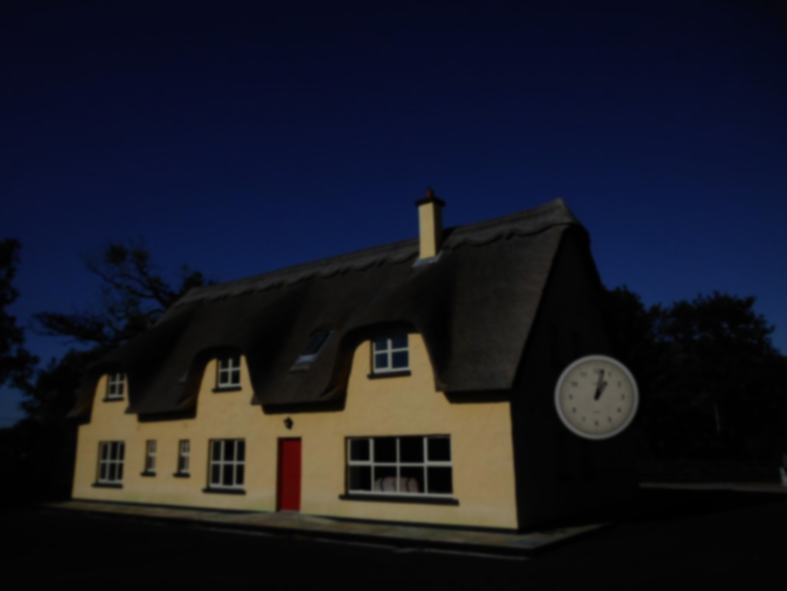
1:02
